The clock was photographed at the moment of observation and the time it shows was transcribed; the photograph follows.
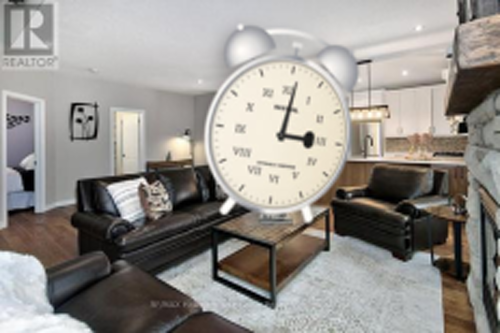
3:01
